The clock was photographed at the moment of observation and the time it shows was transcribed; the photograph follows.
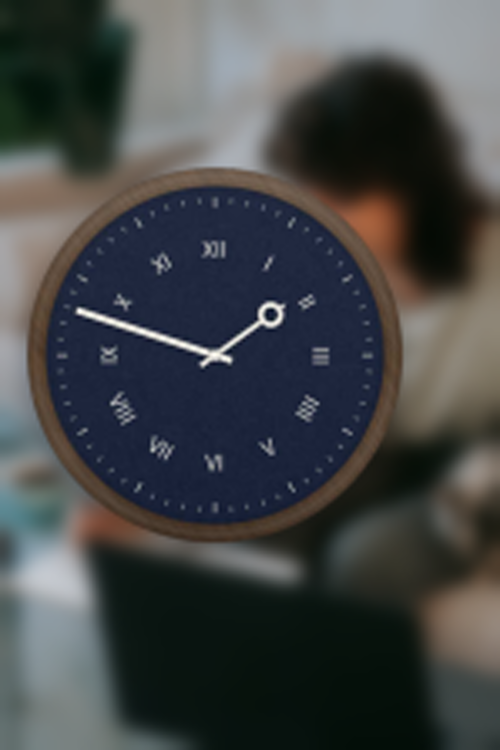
1:48
